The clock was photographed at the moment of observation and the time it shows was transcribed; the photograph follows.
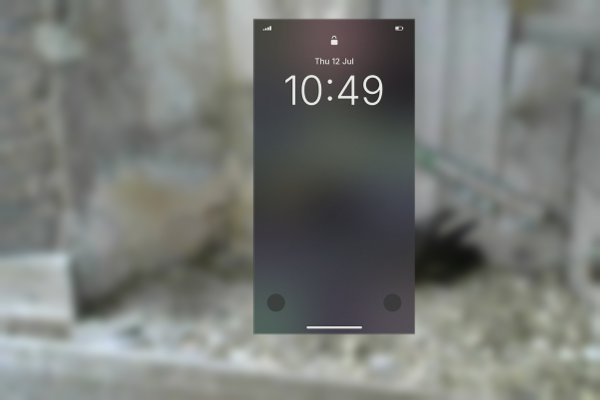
10:49
